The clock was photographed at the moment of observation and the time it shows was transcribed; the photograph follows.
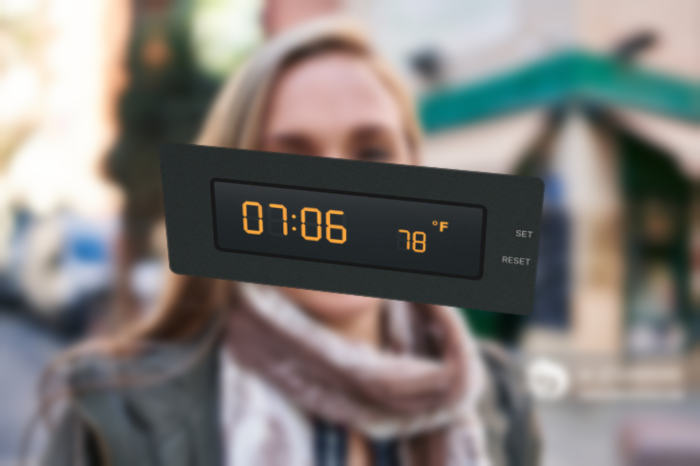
7:06
